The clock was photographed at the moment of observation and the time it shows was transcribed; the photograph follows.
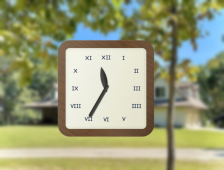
11:35
